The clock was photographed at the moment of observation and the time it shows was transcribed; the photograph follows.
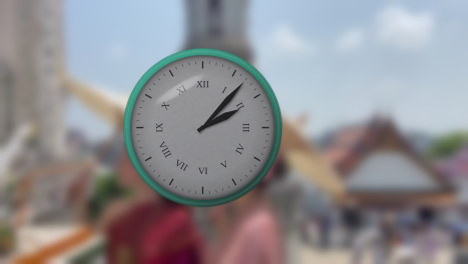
2:07
